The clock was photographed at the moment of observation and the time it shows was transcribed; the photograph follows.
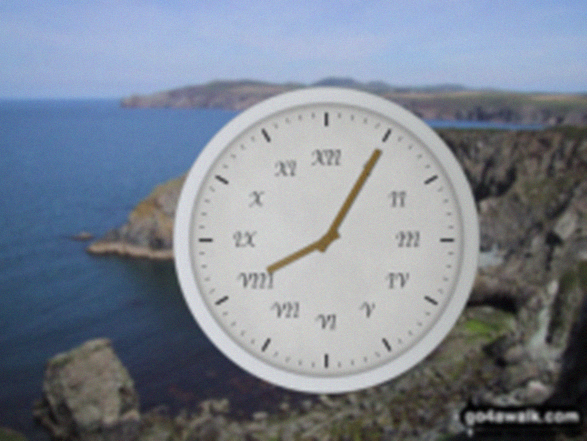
8:05
